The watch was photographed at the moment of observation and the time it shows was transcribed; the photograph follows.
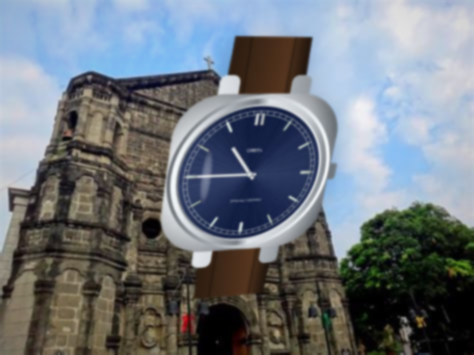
10:45
